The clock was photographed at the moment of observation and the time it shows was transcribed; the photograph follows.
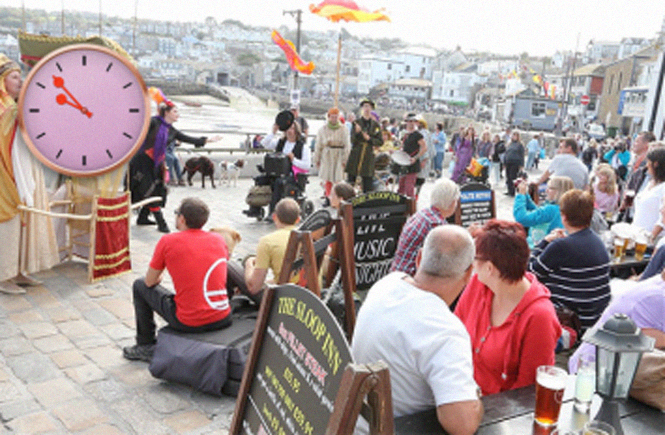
9:53
